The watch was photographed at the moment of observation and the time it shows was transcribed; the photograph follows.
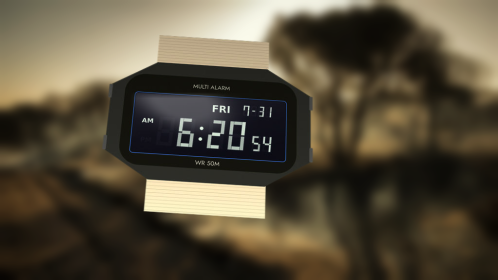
6:20:54
